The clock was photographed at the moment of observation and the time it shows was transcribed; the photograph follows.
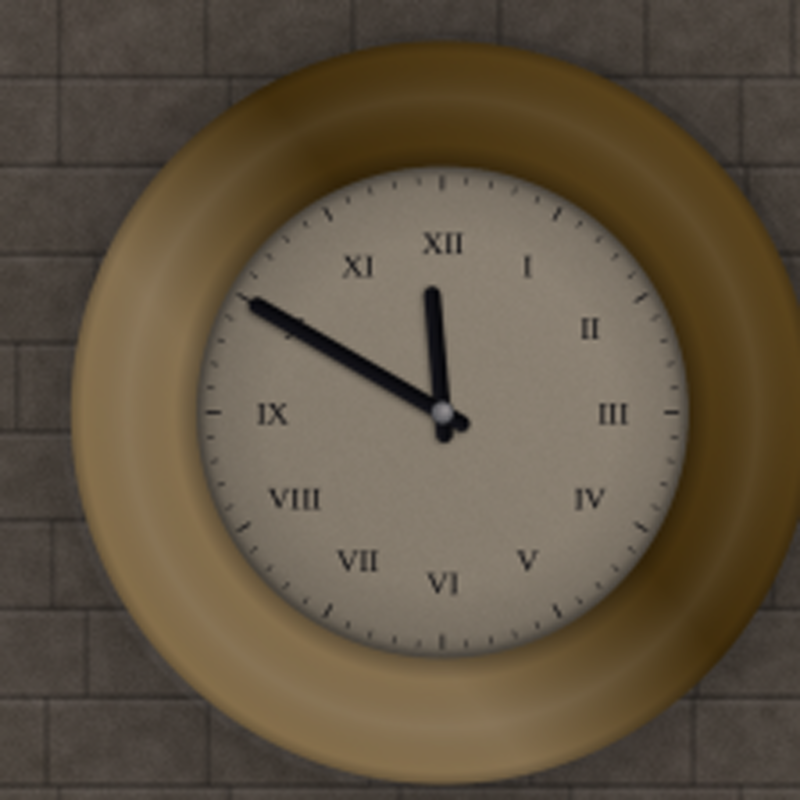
11:50
